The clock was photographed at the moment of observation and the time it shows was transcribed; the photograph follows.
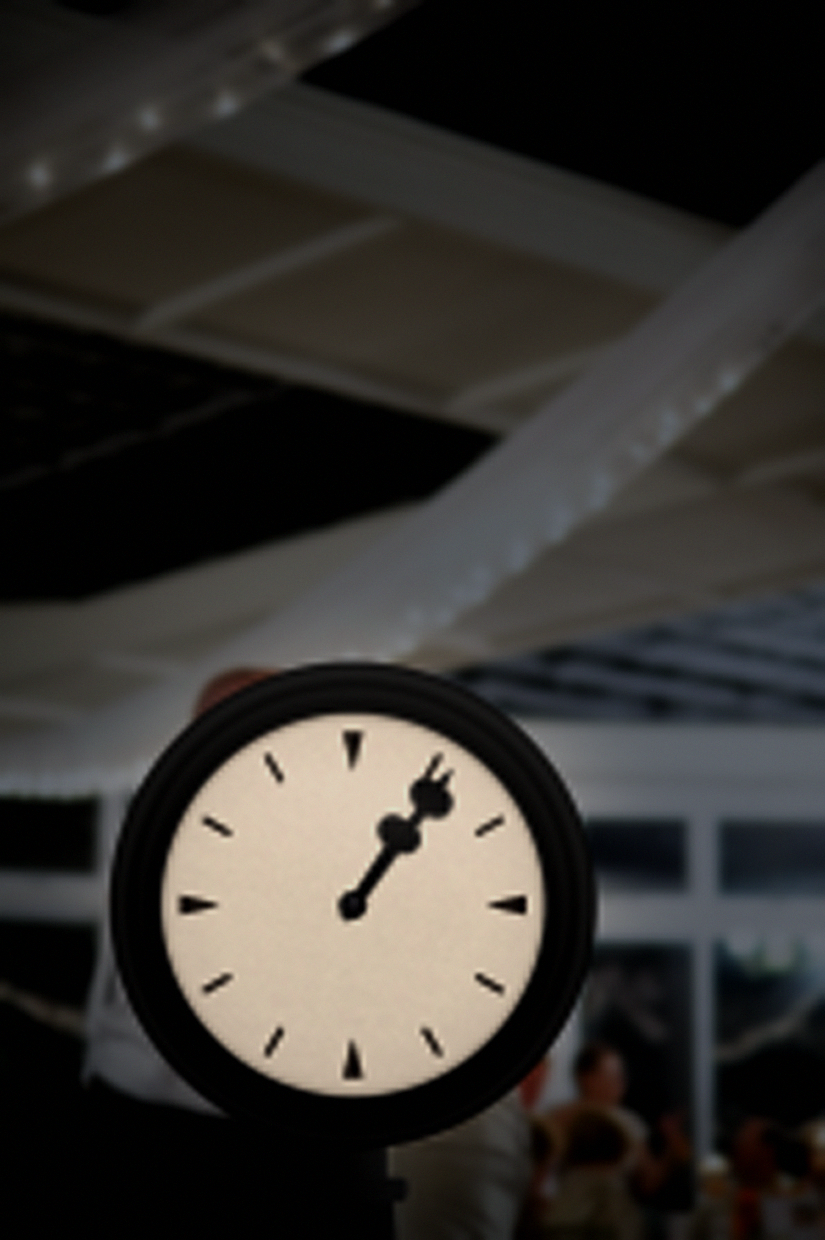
1:06
